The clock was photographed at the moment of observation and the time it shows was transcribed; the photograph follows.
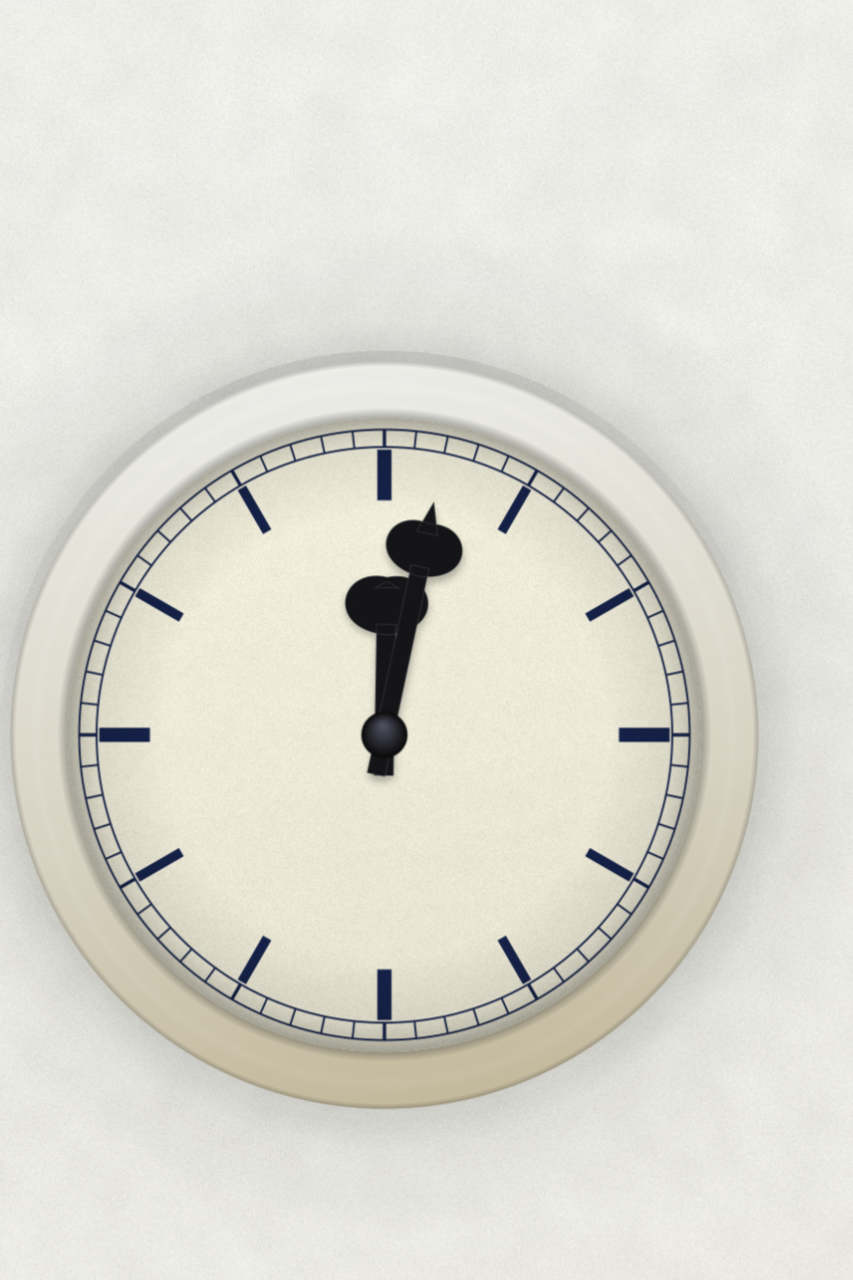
12:02
